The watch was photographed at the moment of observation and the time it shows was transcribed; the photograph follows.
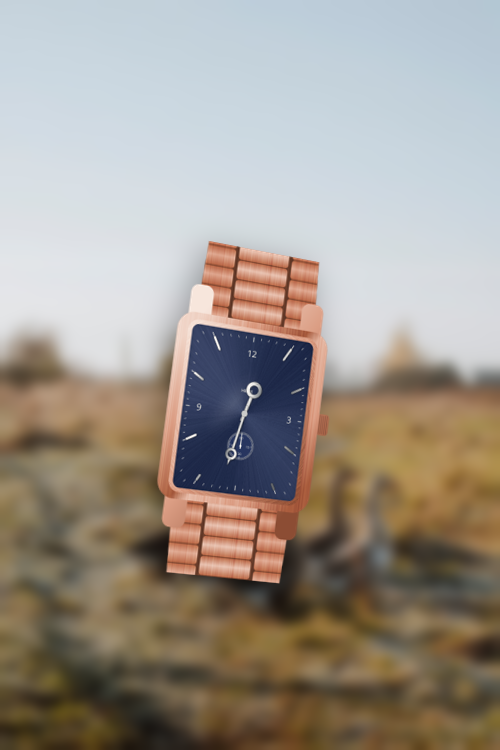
12:32
